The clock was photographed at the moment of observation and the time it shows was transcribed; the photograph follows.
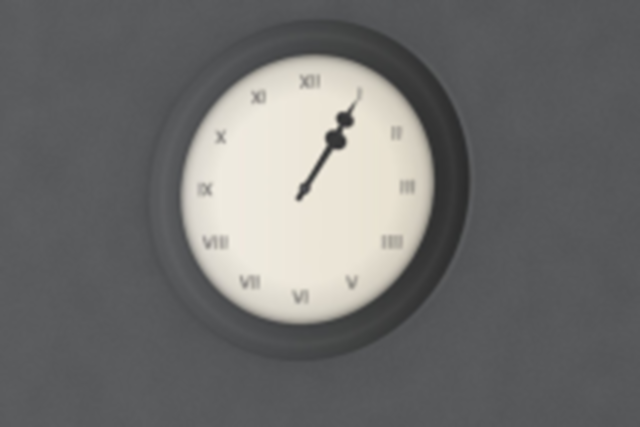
1:05
